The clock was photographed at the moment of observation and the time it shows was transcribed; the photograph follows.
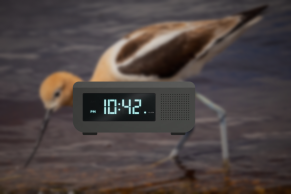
10:42
